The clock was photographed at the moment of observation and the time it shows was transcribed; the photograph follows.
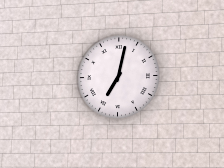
7:02
